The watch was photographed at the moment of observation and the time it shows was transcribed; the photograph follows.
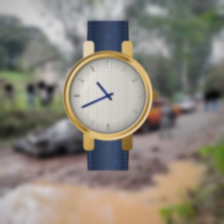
10:41
